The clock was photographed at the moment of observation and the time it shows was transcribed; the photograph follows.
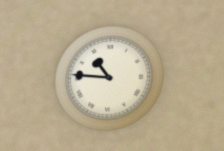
10:46
